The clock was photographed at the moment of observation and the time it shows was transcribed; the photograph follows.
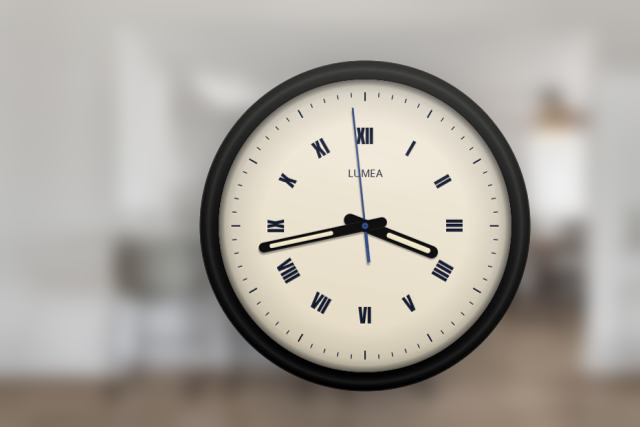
3:42:59
